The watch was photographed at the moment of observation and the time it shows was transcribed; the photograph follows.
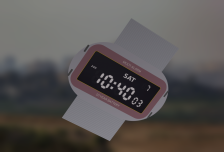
10:40:03
